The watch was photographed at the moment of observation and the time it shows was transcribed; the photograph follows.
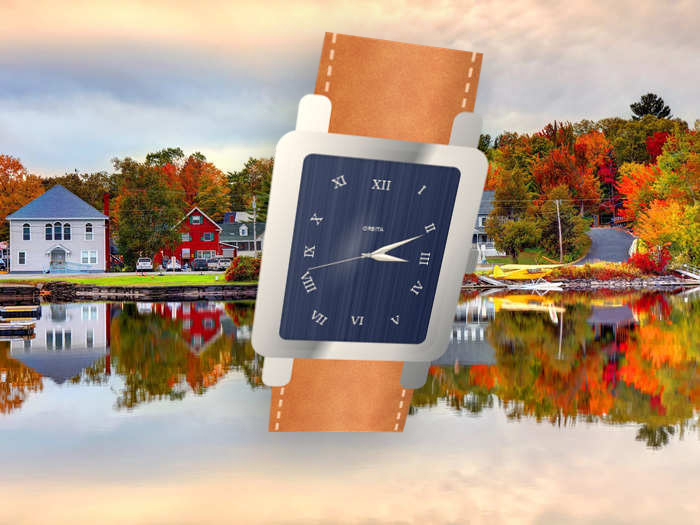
3:10:42
